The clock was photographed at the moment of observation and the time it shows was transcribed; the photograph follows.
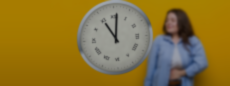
11:01
